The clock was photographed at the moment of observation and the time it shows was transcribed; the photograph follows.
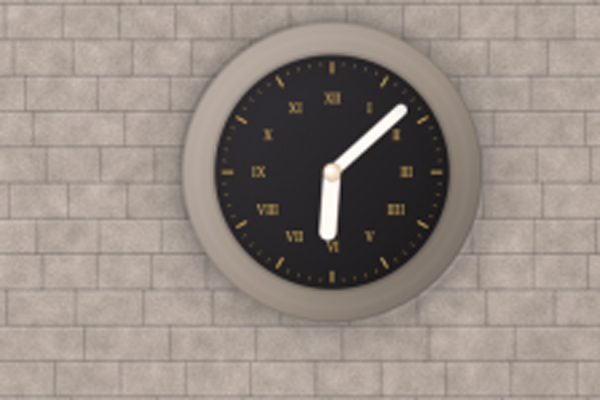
6:08
